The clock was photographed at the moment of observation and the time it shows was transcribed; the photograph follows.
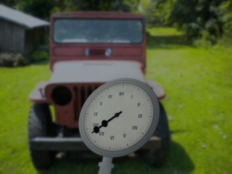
7:38
